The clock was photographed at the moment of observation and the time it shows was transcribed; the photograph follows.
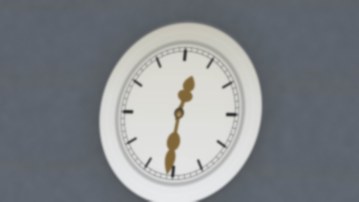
12:31
